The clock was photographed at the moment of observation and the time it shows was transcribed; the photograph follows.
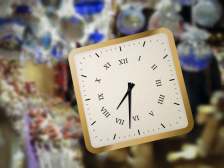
7:32
